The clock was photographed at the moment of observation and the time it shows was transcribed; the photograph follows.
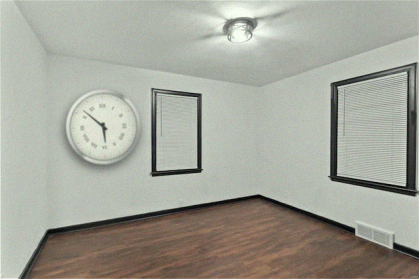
5:52
